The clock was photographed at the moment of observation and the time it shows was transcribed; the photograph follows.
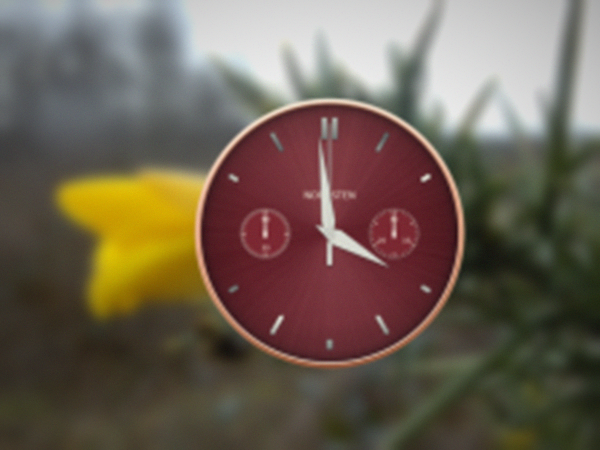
3:59
